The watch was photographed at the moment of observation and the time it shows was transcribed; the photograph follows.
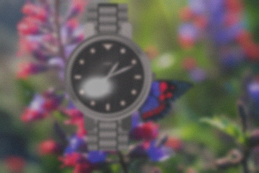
1:11
